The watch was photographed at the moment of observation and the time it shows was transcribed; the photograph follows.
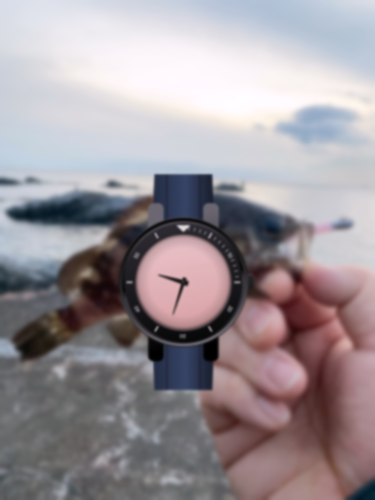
9:33
